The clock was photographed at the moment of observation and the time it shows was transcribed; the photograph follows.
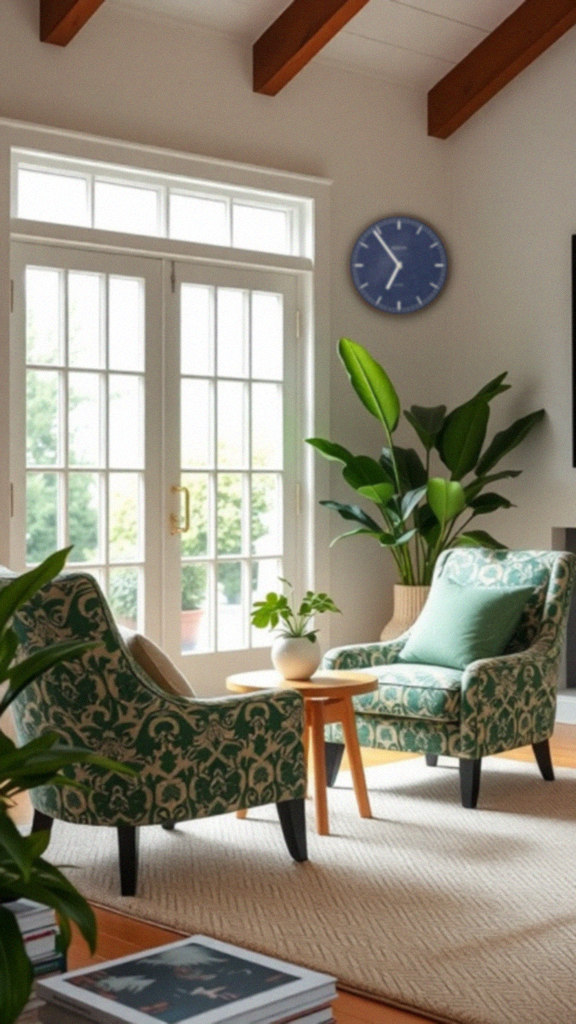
6:54
